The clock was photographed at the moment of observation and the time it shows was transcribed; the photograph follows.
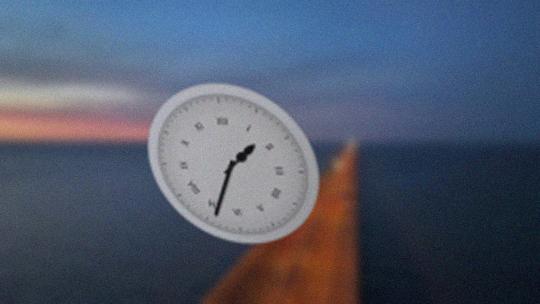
1:34
